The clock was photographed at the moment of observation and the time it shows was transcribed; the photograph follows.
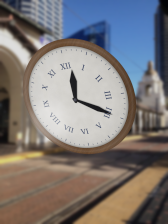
12:20
